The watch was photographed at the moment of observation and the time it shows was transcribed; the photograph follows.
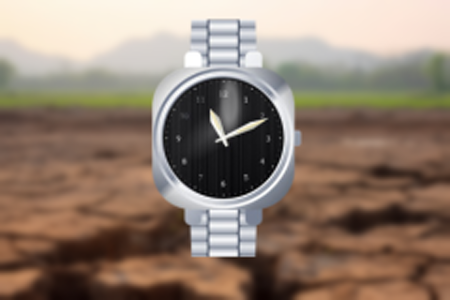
11:11
